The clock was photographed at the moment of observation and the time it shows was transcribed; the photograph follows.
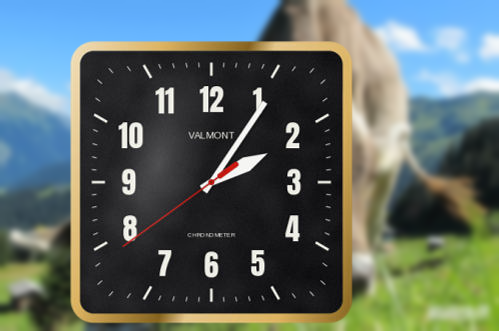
2:05:39
